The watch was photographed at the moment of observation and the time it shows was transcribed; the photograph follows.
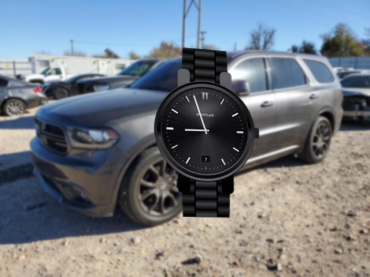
8:57
